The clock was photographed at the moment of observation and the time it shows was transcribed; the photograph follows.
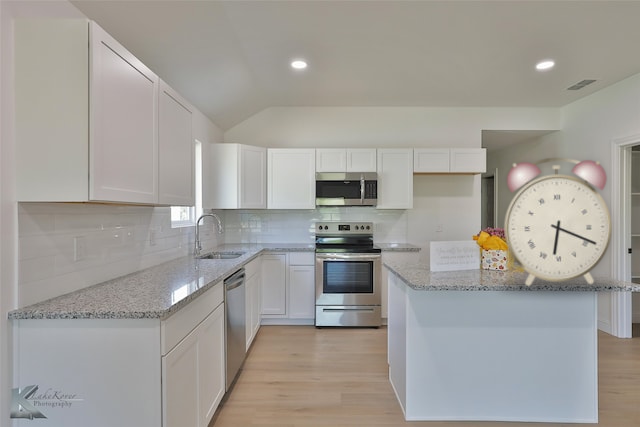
6:19
